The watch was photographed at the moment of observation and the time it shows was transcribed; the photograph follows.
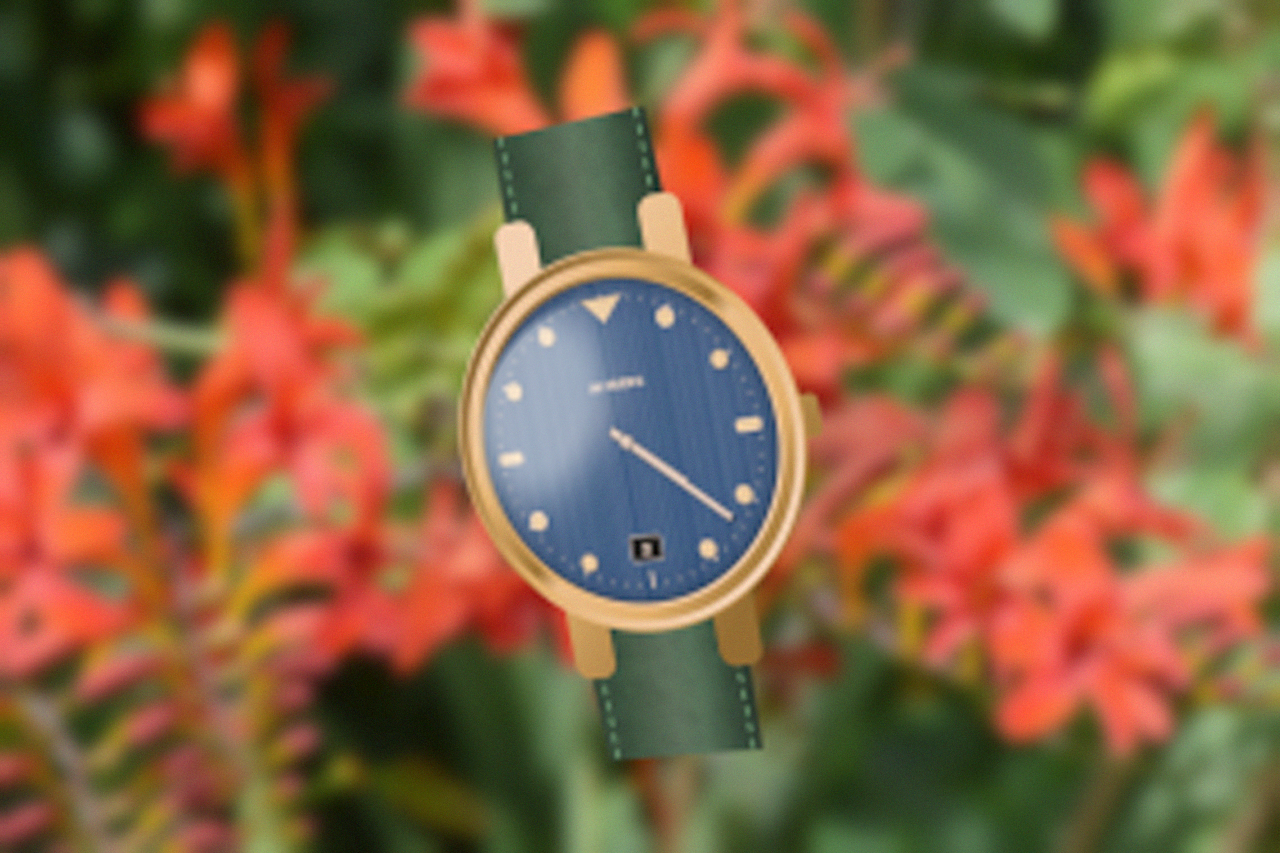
4:22
